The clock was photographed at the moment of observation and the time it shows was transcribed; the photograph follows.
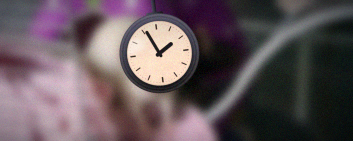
1:56
